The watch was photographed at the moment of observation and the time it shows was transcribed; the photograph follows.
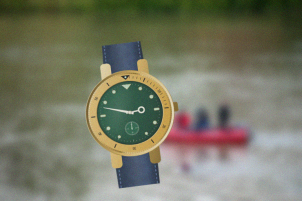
2:48
